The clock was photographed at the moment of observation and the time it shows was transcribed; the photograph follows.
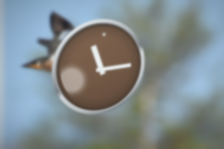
11:14
